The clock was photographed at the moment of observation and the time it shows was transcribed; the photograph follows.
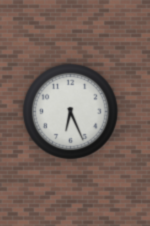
6:26
